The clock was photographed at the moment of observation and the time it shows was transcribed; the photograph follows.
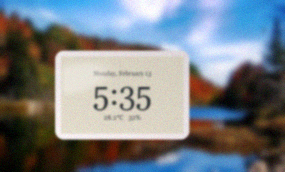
5:35
